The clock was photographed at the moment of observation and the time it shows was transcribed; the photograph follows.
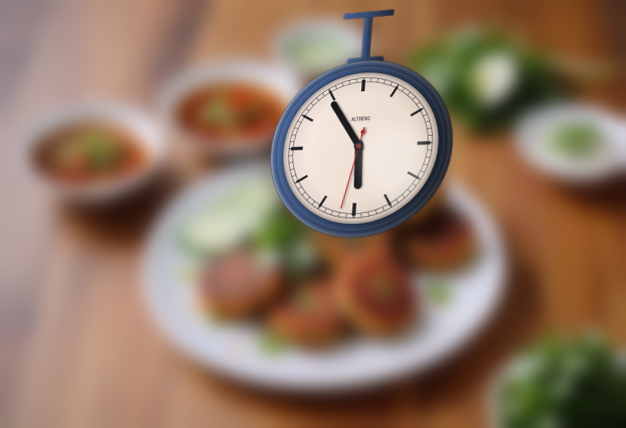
5:54:32
